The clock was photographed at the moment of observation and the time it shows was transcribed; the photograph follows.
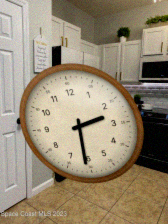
2:31
